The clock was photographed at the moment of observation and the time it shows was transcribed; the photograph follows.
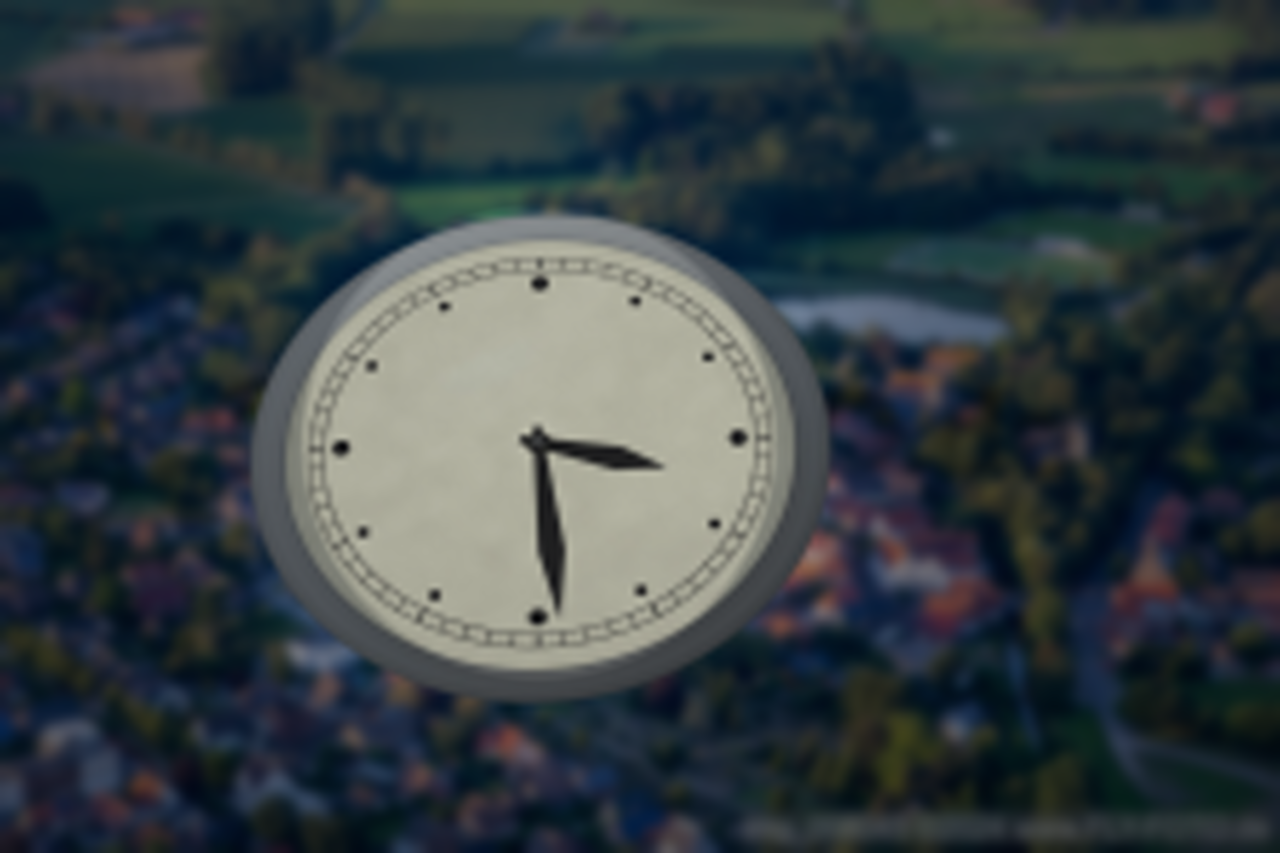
3:29
